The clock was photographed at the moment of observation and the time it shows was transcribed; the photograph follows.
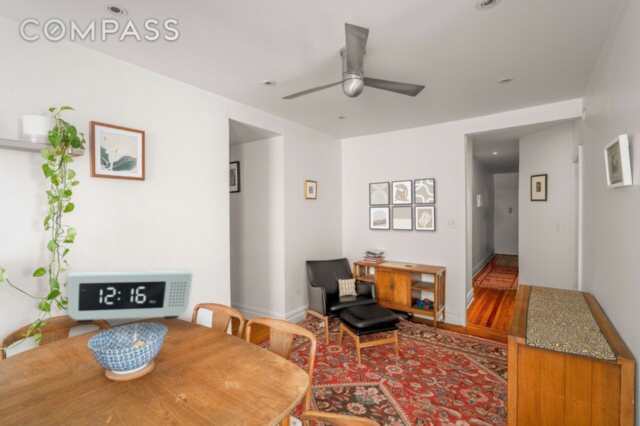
12:16
